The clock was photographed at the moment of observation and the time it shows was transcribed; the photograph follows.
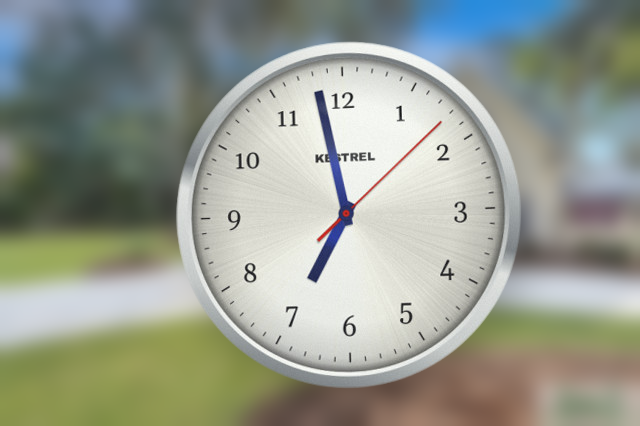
6:58:08
